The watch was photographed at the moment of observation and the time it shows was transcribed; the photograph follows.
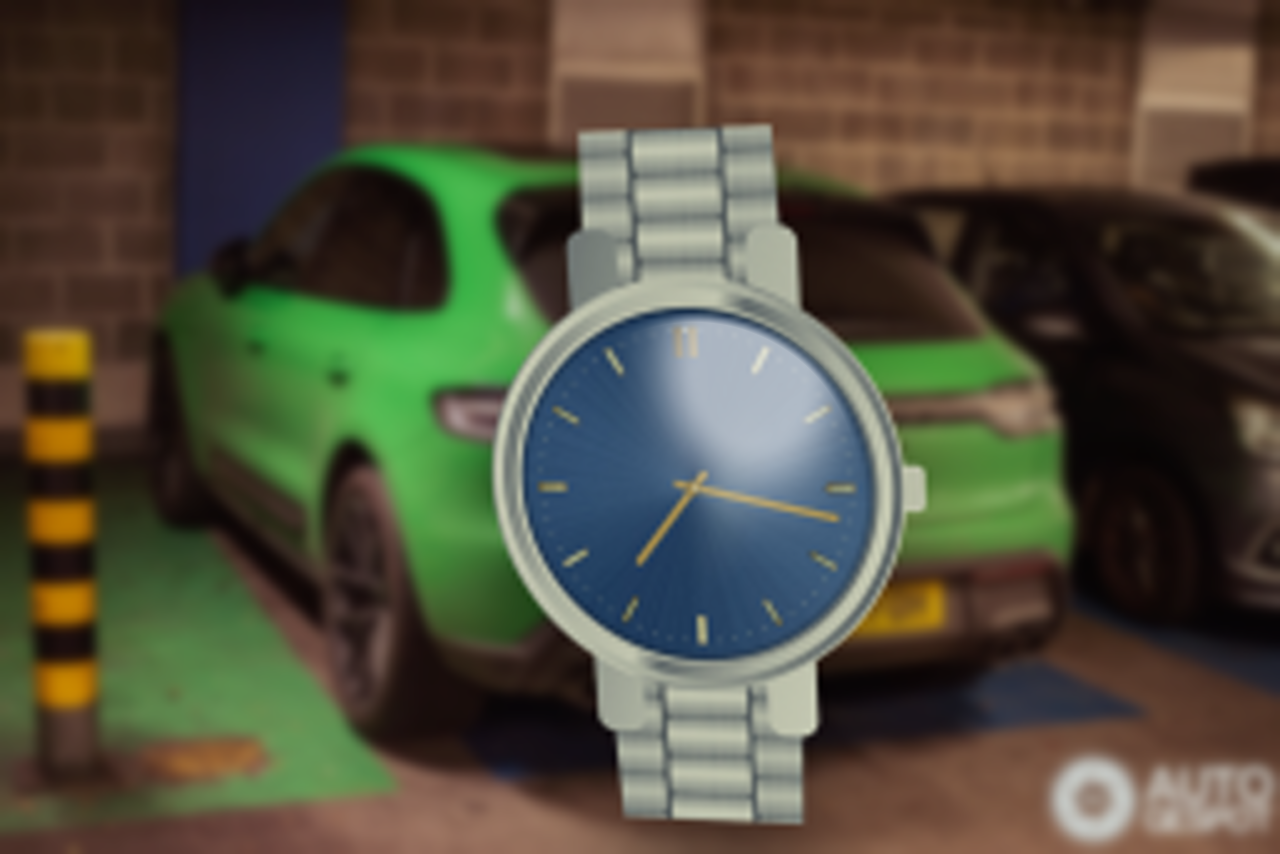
7:17
